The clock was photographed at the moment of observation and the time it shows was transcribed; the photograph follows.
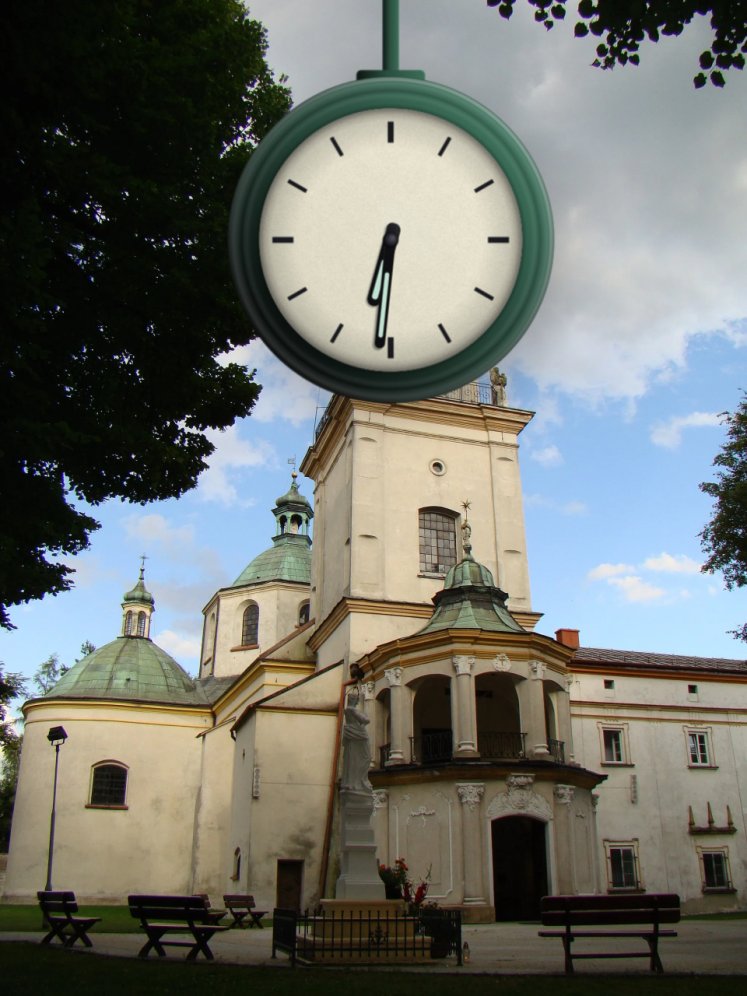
6:31
